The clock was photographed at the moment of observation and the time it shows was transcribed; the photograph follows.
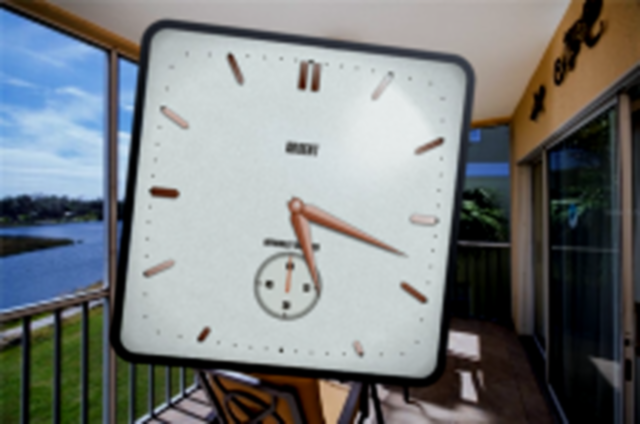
5:18
